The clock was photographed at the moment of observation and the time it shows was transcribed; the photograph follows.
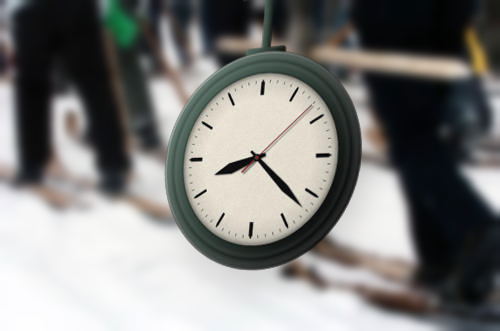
8:22:08
